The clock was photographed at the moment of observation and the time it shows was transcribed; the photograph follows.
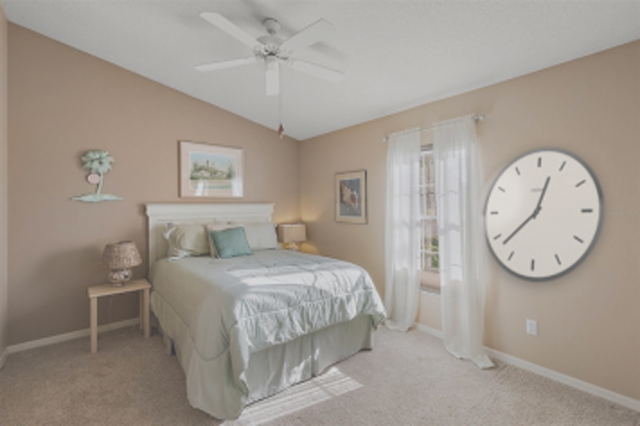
12:38
